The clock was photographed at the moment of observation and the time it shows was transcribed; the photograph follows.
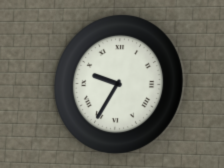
9:35
